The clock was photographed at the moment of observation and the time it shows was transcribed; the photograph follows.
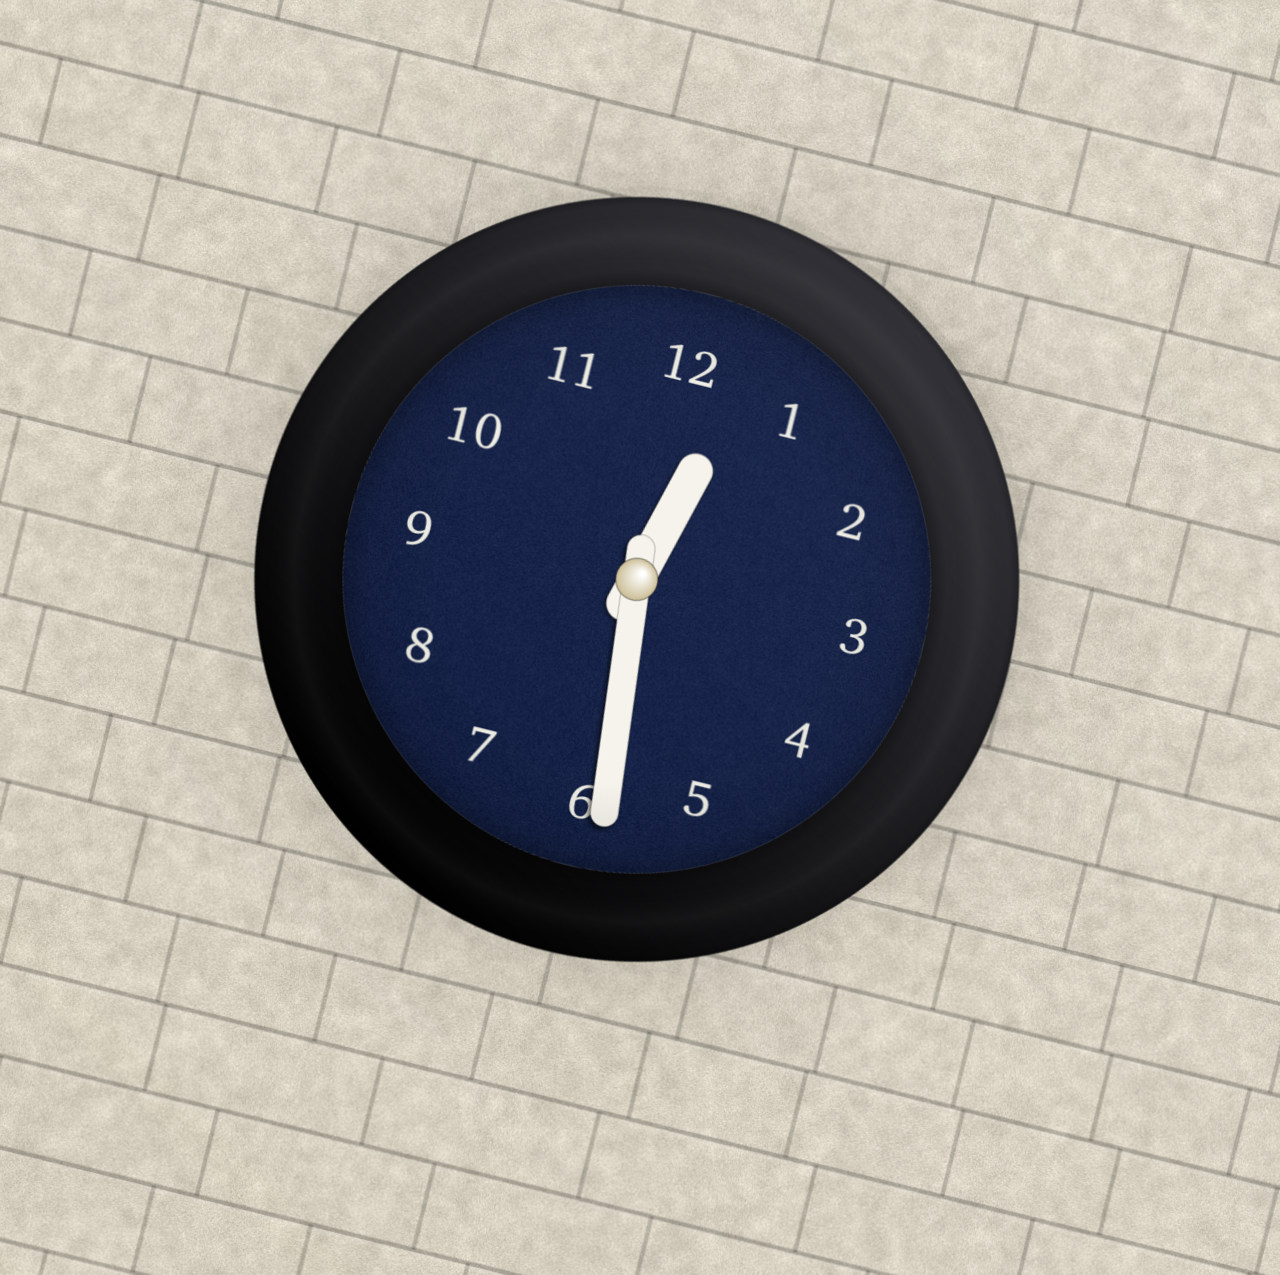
12:29
